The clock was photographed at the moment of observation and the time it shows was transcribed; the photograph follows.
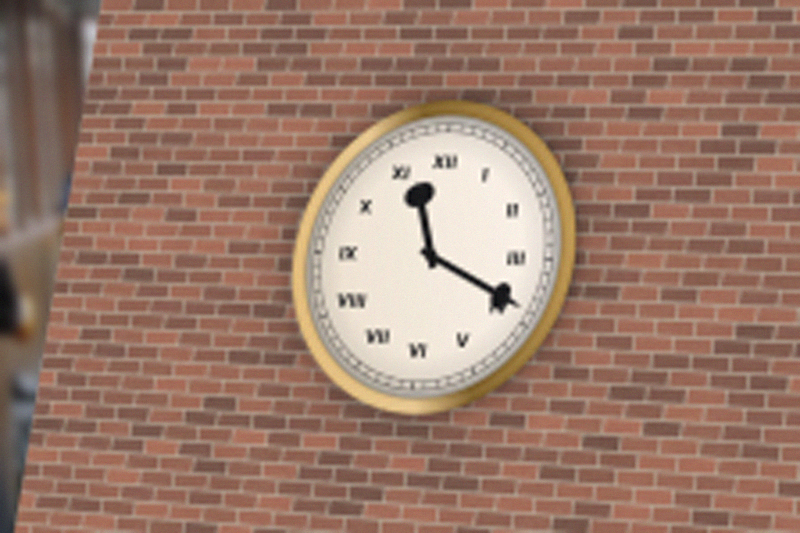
11:19
